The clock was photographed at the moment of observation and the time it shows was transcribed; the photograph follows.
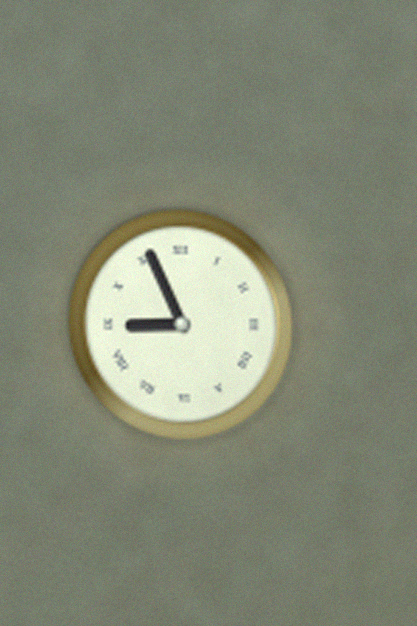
8:56
